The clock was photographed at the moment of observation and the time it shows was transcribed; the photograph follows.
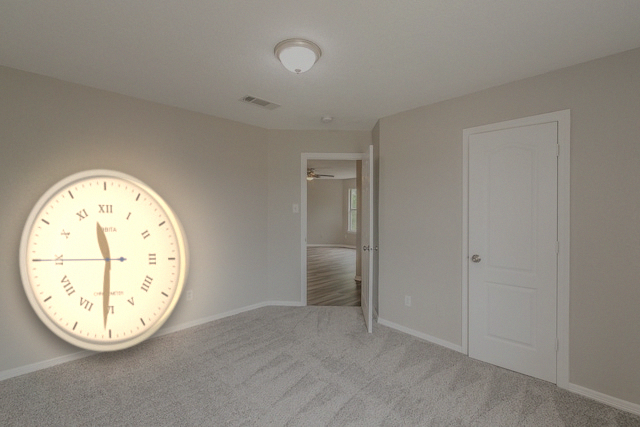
11:30:45
